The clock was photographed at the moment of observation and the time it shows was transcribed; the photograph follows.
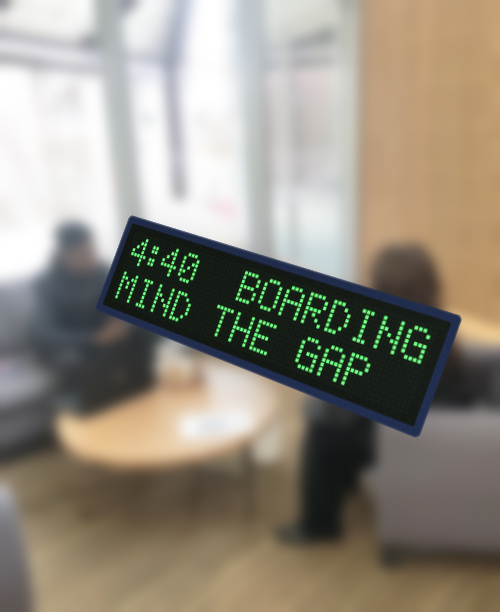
4:40
